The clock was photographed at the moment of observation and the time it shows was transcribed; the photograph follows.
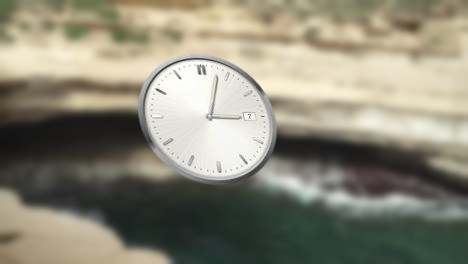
3:03
